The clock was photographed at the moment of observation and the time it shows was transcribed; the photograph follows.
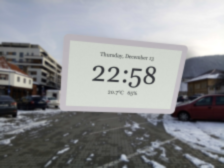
22:58
